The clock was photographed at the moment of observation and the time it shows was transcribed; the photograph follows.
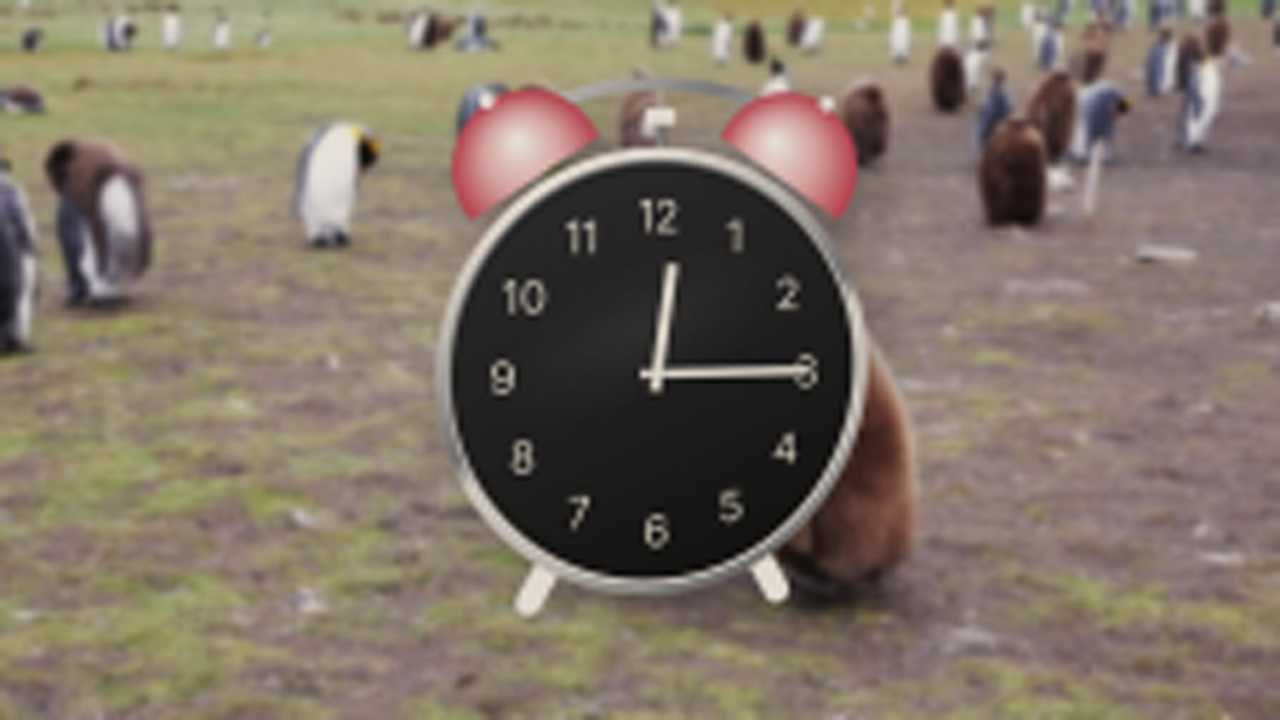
12:15
